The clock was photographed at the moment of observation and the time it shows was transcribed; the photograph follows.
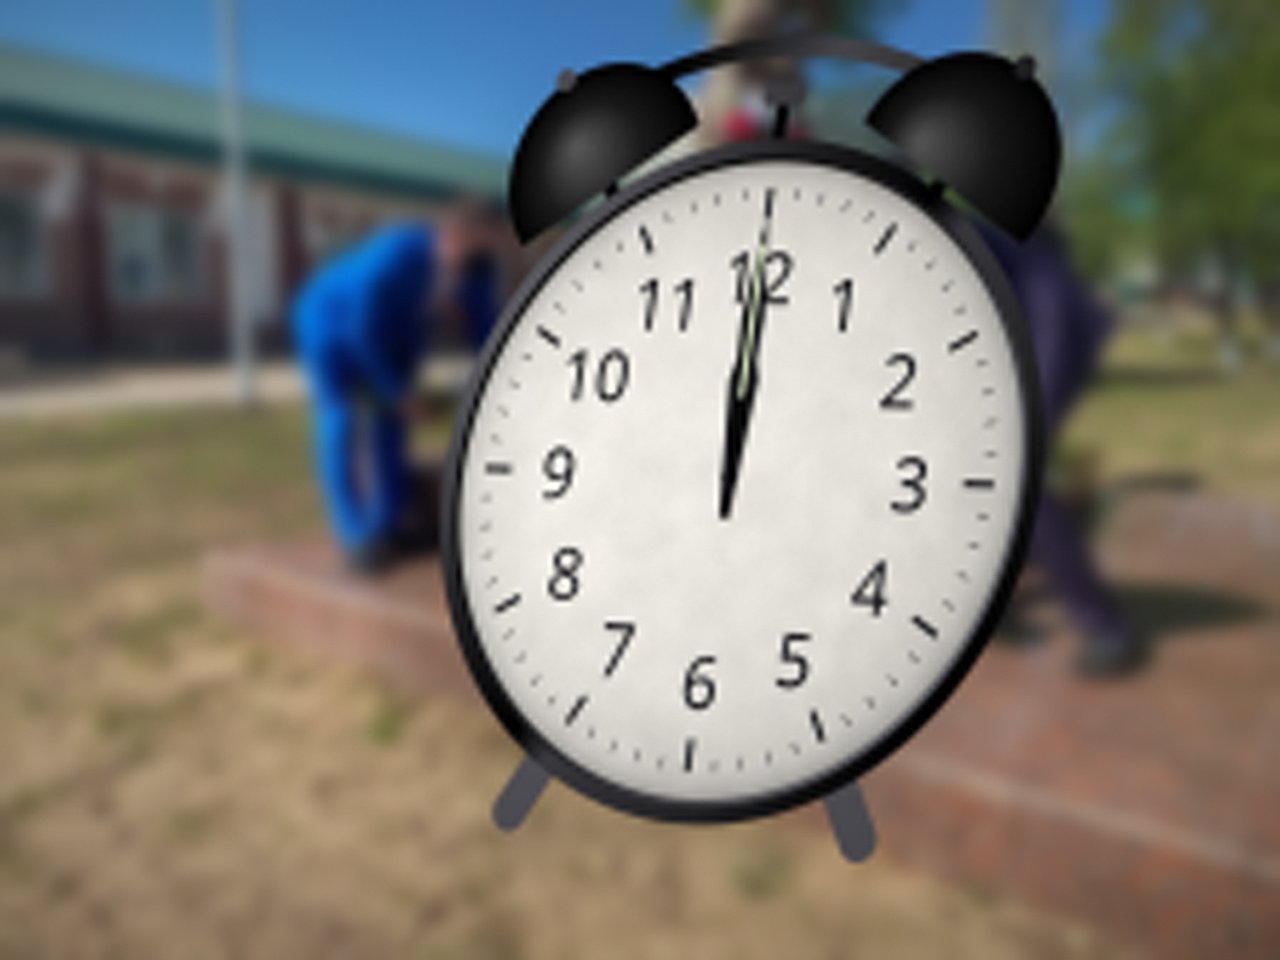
12:00
